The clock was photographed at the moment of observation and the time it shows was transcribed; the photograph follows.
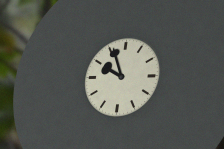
9:56
